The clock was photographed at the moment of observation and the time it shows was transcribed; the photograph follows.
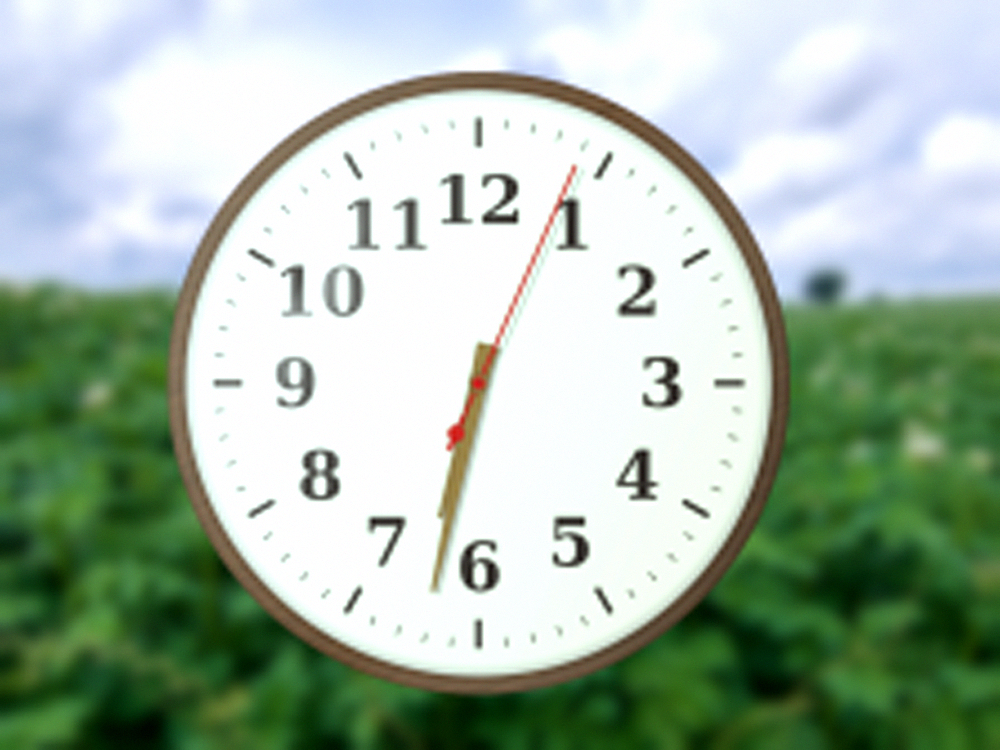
6:32:04
